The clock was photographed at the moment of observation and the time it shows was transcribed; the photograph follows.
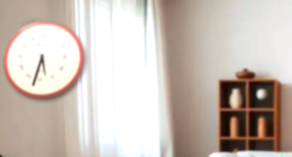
5:32
